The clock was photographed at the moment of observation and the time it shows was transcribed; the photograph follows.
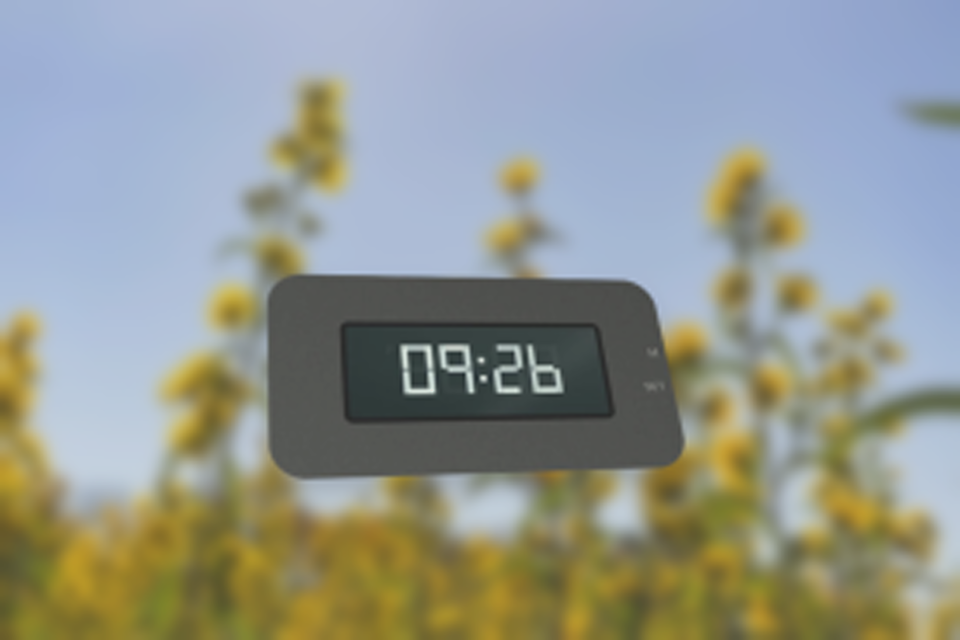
9:26
